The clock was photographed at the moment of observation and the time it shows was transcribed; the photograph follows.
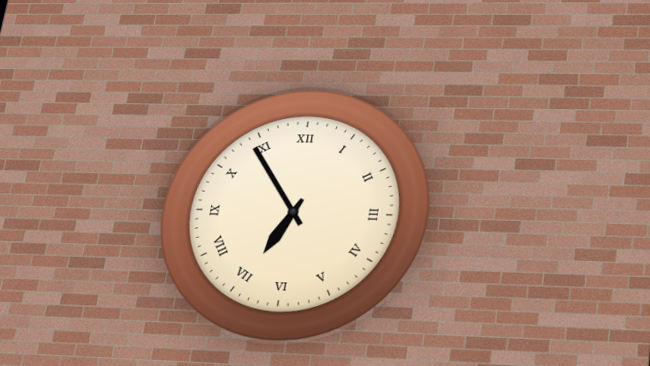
6:54
